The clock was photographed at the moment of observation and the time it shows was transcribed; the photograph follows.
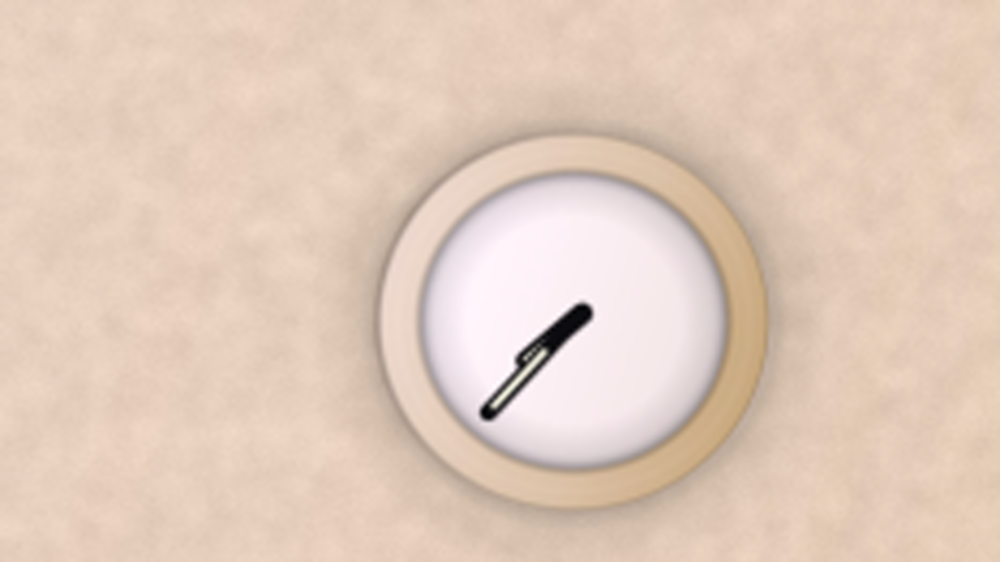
7:37
